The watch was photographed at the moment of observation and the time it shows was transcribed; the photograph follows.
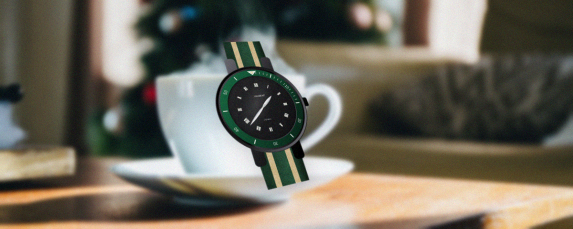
1:38
